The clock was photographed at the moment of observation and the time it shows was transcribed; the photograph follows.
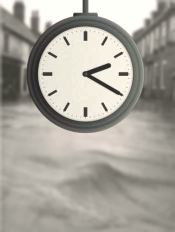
2:20
